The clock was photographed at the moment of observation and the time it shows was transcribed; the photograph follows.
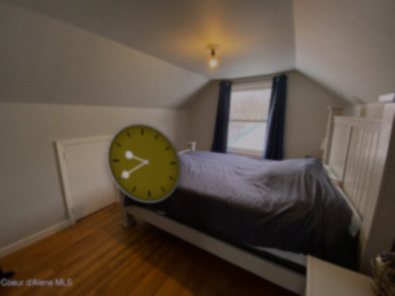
9:40
